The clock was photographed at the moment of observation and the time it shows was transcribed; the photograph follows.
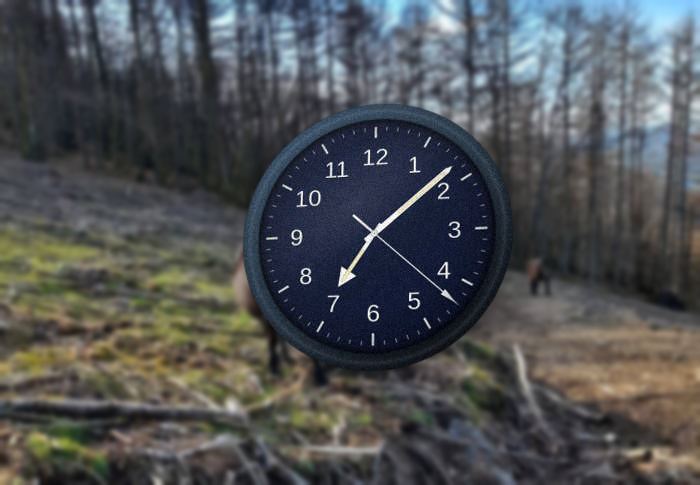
7:08:22
